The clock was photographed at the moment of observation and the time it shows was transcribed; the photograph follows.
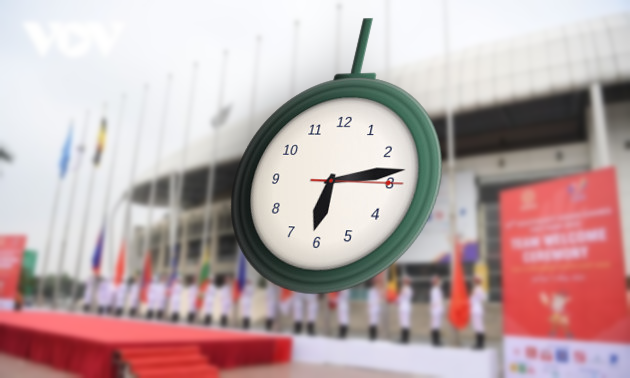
6:13:15
